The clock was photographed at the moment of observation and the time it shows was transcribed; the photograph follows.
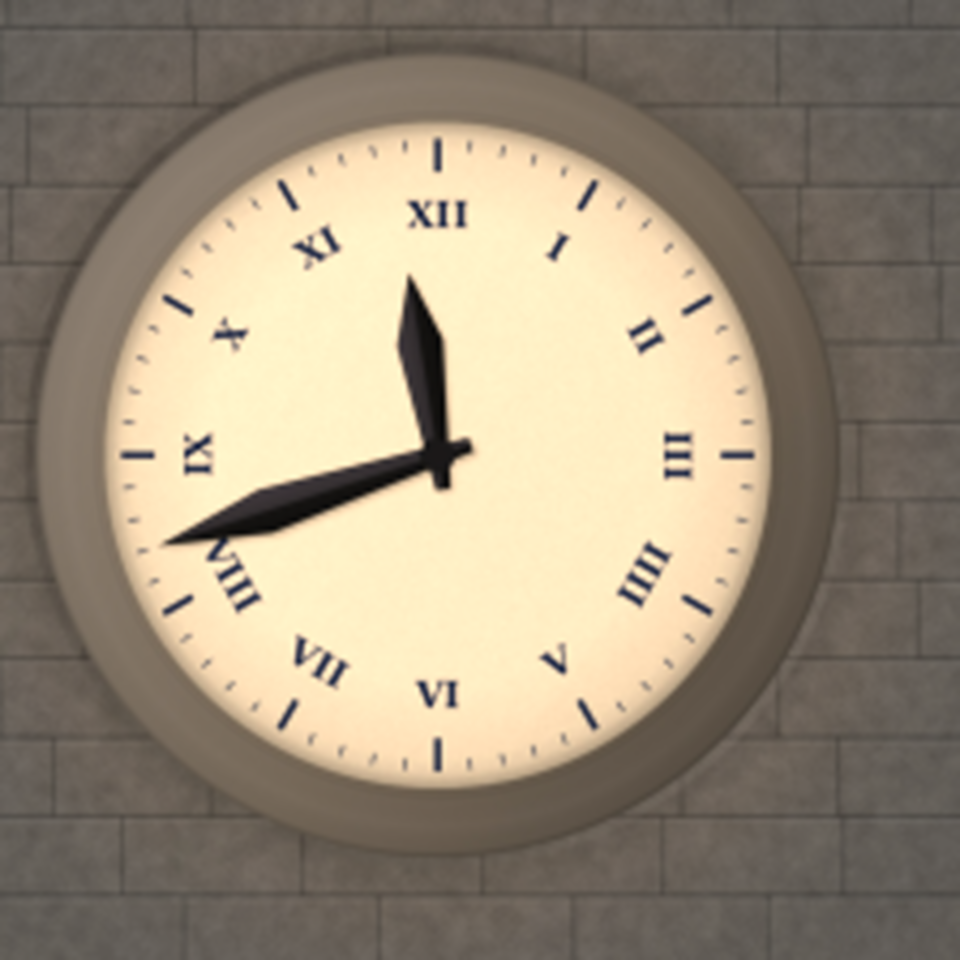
11:42
